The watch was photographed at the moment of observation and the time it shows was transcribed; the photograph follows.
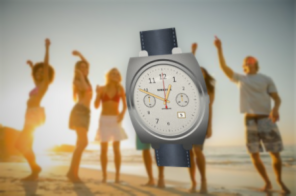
12:49
